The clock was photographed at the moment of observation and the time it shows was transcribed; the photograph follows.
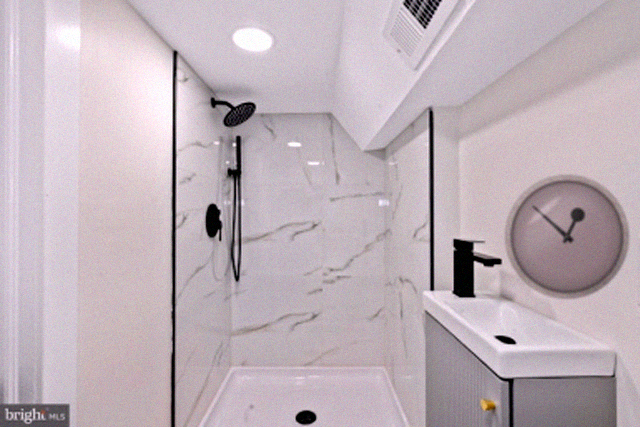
12:52
